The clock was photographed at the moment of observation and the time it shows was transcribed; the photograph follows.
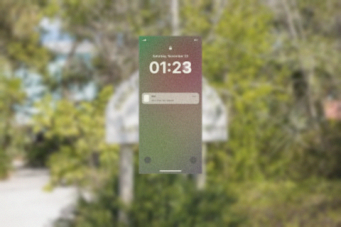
1:23
